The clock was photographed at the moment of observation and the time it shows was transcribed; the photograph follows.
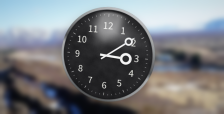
3:09
